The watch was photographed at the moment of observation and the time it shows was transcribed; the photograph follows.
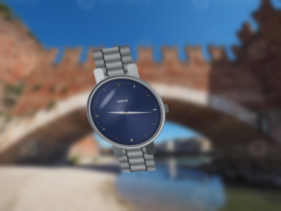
9:16
